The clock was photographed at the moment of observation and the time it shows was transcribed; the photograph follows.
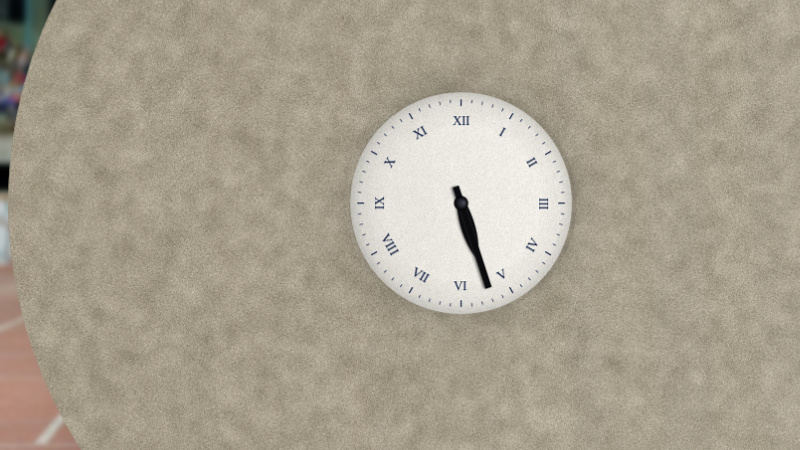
5:27
